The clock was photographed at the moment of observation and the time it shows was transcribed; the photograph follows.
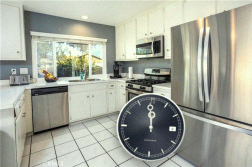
11:59
